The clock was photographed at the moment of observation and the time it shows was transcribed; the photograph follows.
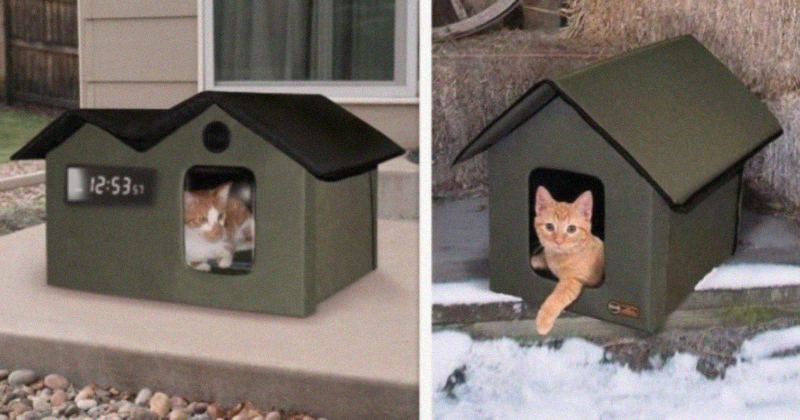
12:53
